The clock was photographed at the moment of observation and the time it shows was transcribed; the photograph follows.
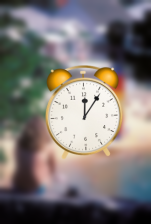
12:06
